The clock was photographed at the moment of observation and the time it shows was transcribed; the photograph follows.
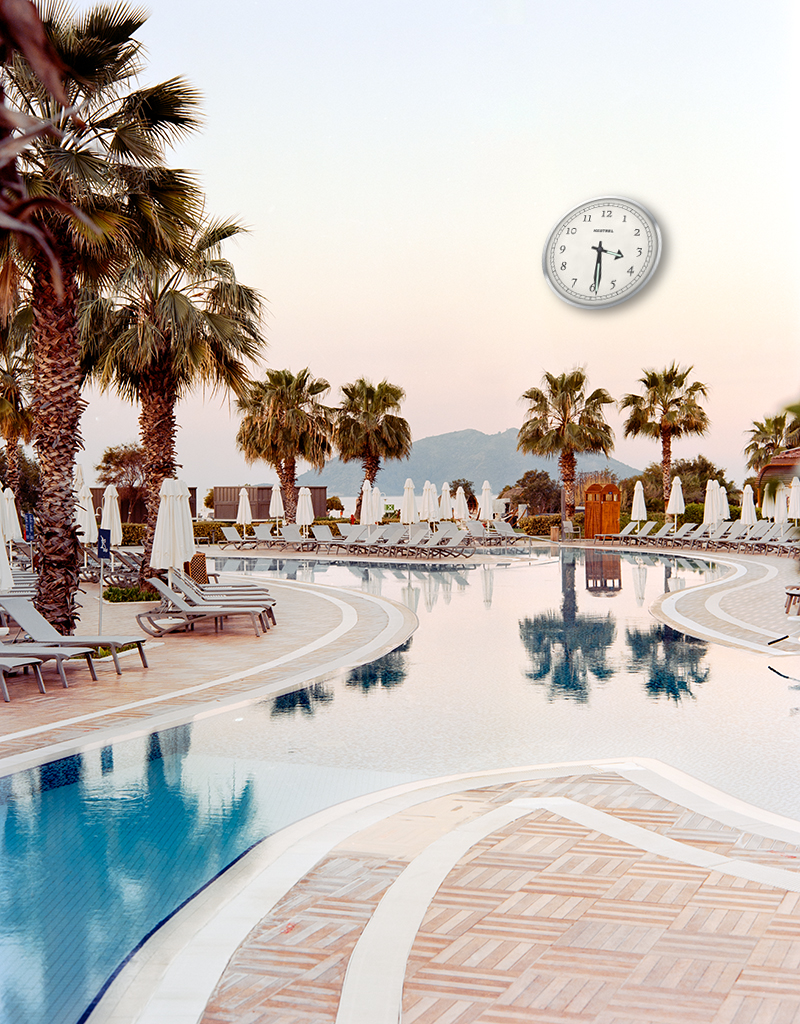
3:29
